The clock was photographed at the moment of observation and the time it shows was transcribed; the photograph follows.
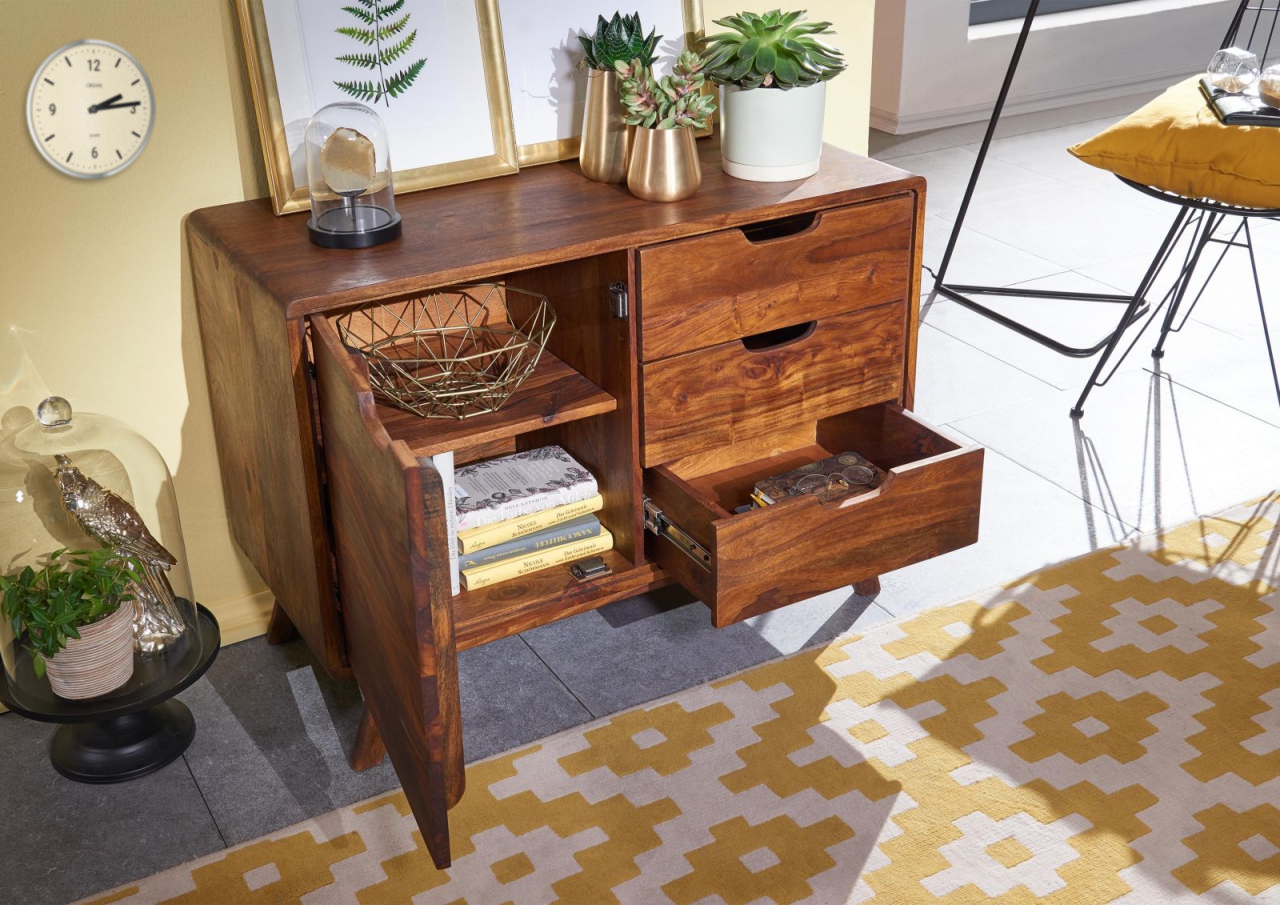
2:14
